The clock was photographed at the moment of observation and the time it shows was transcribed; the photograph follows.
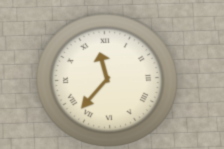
11:37
